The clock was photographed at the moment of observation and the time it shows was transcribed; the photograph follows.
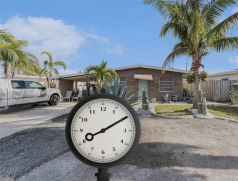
8:10
